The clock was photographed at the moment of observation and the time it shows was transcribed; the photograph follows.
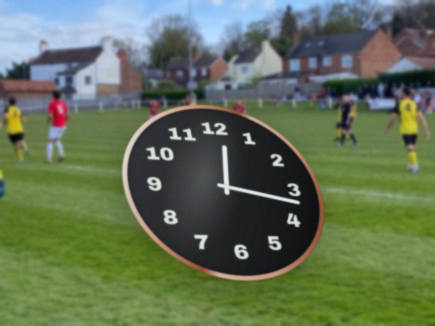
12:17
